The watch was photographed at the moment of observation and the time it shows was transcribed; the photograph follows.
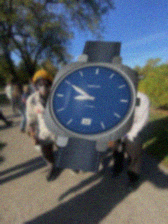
8:50
